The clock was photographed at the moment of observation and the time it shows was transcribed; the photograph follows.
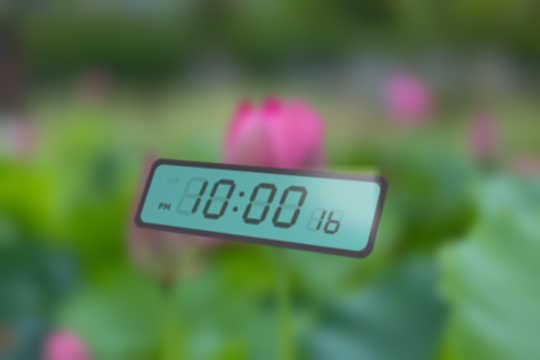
10:00:16
